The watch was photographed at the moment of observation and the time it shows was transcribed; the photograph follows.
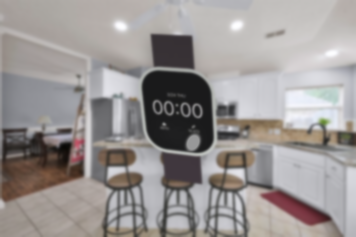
0:00
